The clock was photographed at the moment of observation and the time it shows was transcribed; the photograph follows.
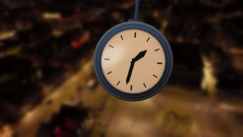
1:32
